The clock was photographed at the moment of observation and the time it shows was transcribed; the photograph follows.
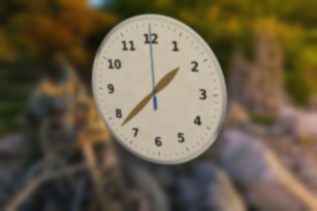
1:38:00
